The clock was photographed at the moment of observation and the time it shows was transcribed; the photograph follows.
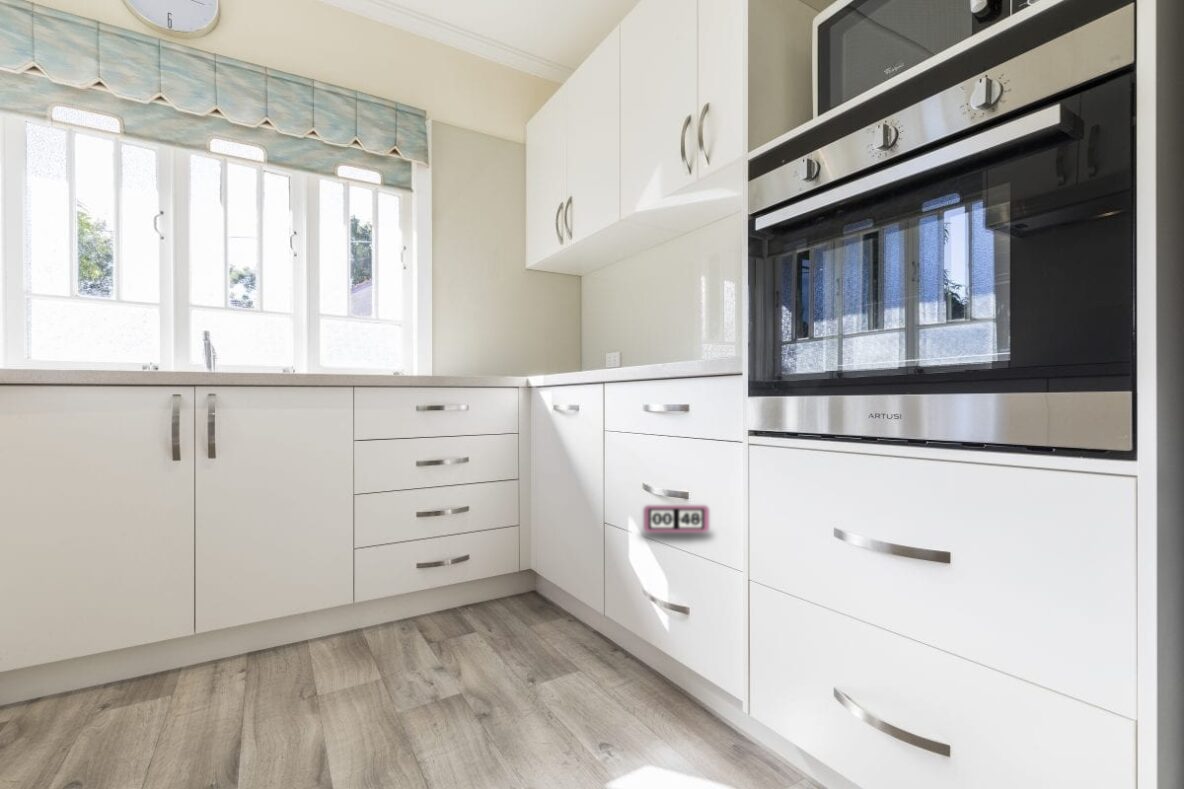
0:48
